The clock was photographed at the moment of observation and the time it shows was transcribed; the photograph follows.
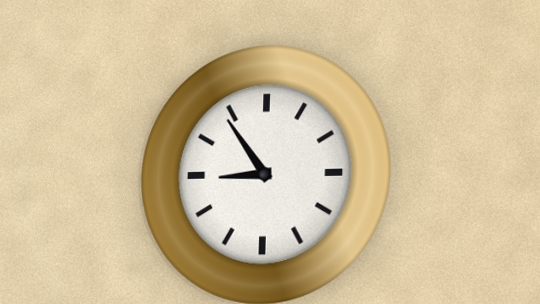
8:54
